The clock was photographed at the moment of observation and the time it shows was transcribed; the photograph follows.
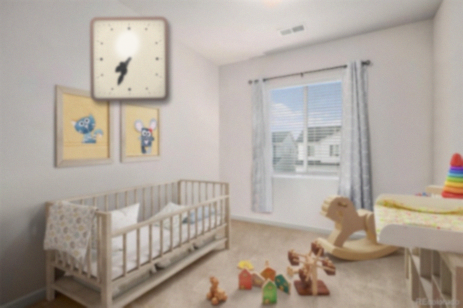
7:34
